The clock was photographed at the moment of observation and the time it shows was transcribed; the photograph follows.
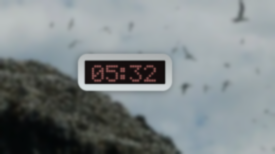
5:32
